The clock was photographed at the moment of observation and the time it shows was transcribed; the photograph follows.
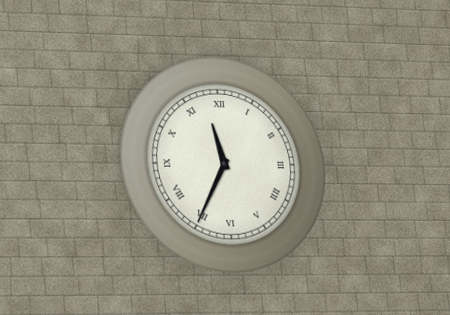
11:35
